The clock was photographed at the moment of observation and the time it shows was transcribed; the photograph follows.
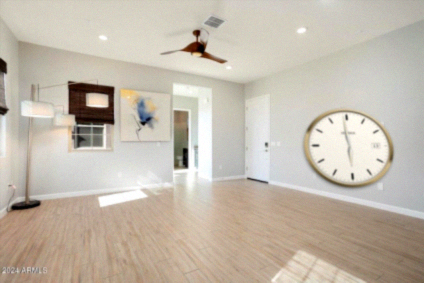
5:59
